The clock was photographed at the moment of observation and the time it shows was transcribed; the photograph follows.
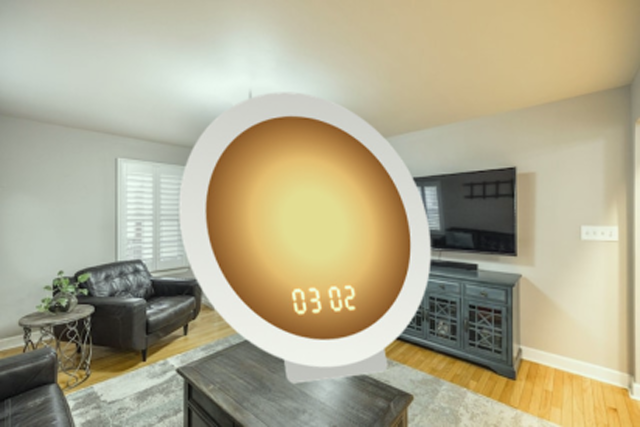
3:02
